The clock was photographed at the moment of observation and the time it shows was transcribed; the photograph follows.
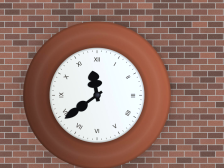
11:39
